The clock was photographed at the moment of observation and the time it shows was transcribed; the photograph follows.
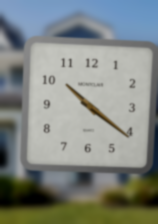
10:21
